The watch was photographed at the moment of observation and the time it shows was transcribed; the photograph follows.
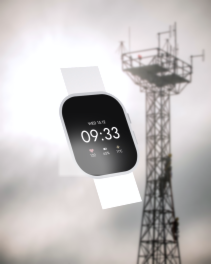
9:33
